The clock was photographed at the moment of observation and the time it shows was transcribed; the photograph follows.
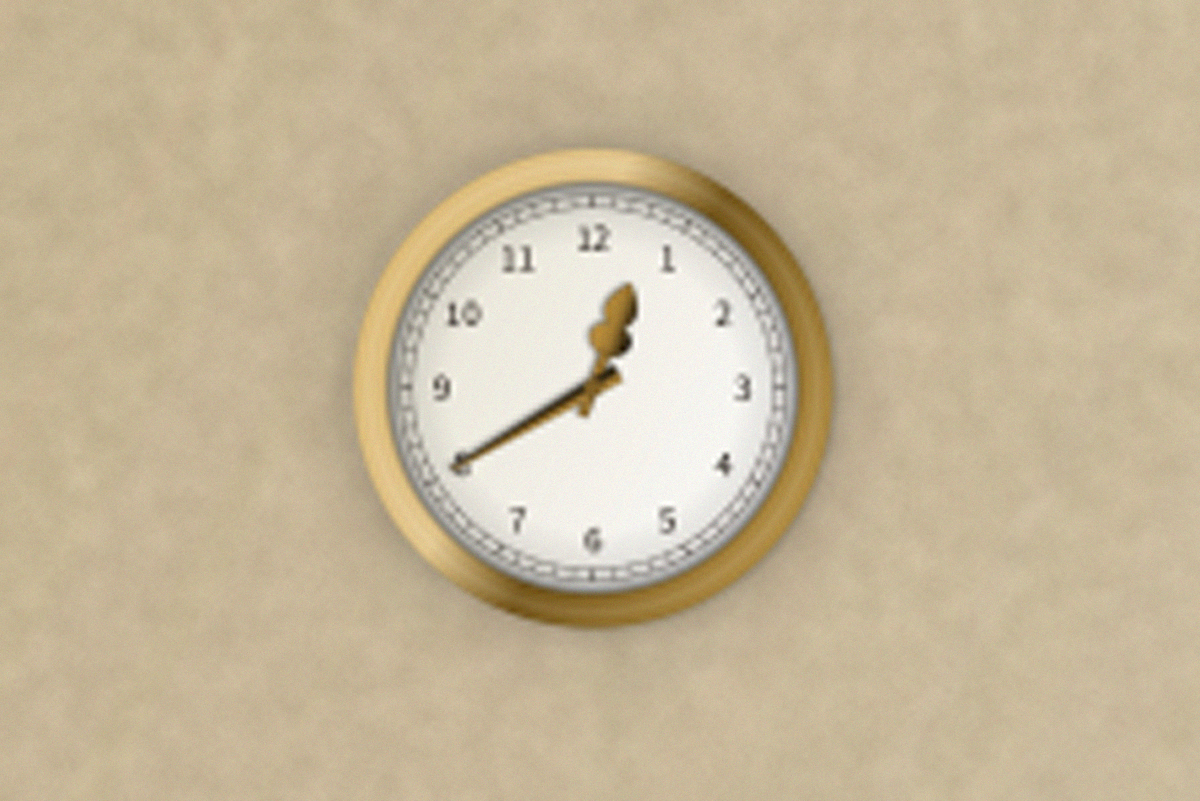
12:40
